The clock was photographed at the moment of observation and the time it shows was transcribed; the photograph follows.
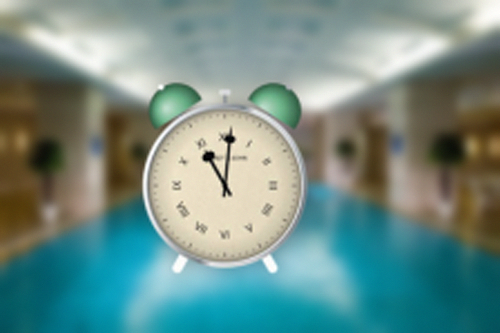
11:01
